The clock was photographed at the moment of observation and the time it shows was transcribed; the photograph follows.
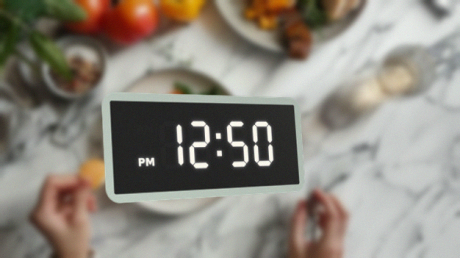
12:50
